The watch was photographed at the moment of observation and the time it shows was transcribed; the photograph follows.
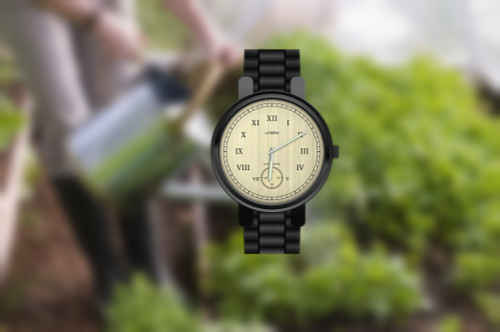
6:10
